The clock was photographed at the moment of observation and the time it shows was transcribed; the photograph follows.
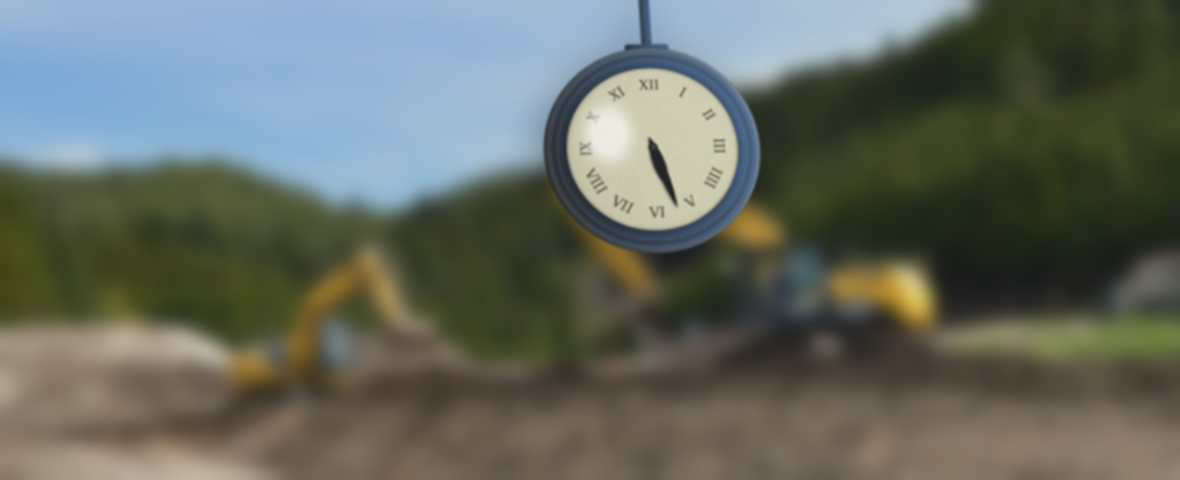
5:27
